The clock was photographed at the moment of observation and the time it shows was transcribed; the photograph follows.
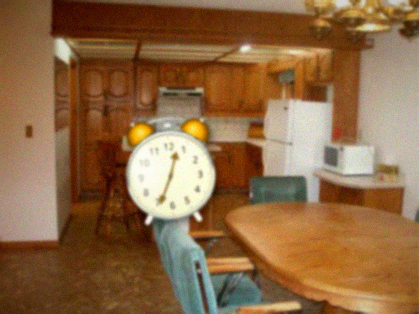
12:34
